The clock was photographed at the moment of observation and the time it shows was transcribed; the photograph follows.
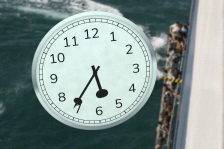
5:36
